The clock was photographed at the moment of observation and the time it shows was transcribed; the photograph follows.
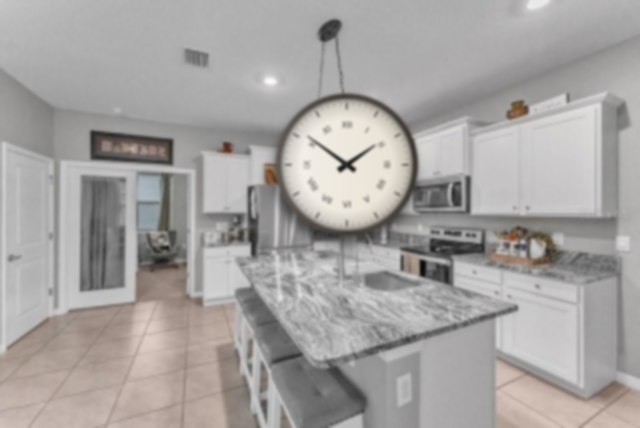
1:51
